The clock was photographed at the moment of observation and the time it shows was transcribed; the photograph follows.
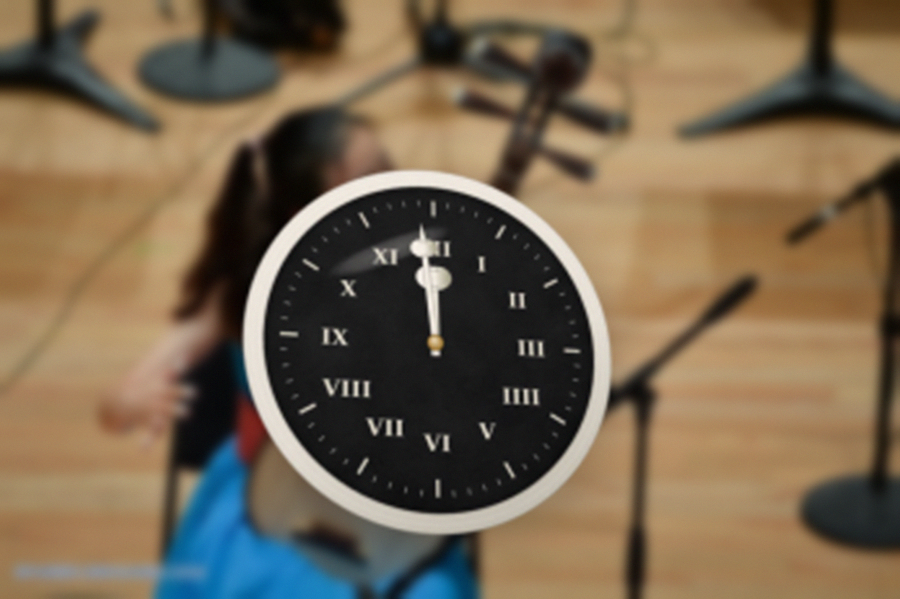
11:59
